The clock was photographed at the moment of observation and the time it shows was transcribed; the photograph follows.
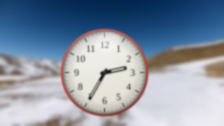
2:35
